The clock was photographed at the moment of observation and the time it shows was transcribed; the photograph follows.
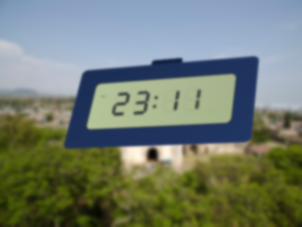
23:11
